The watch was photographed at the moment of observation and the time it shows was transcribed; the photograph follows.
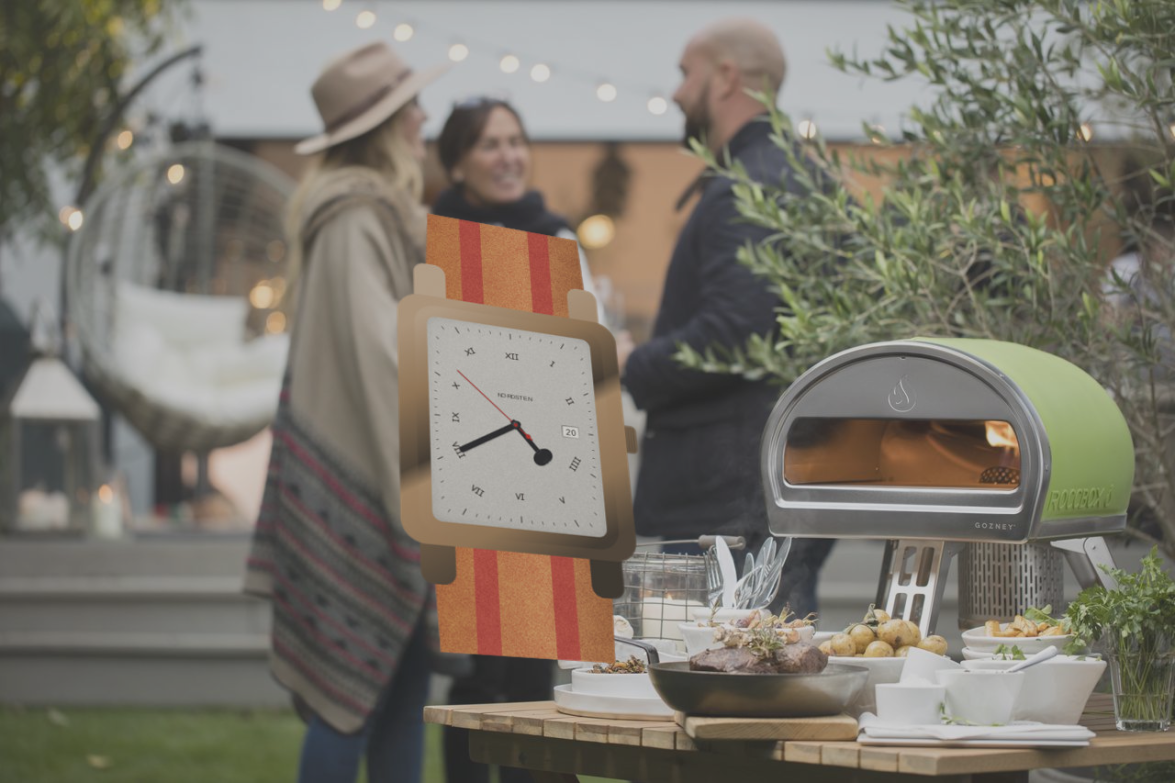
4:39:52
